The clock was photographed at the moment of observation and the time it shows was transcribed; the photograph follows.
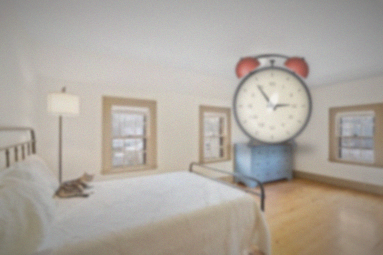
2:54
